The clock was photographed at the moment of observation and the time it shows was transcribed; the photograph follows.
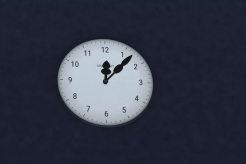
12:07
